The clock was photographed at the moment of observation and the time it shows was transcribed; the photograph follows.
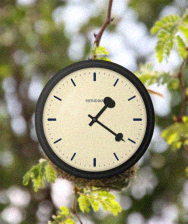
1:21
